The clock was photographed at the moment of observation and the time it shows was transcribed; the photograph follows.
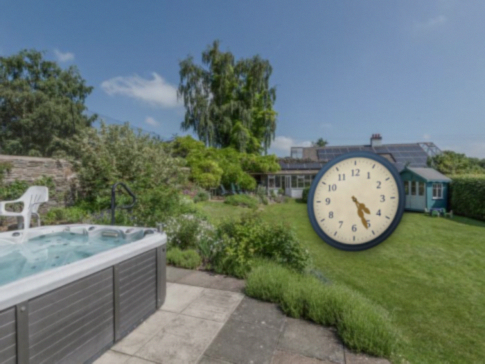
4:26
